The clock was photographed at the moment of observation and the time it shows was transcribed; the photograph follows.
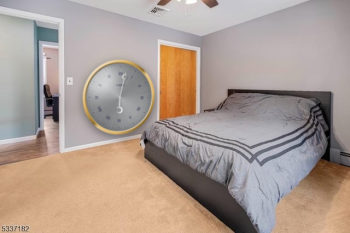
6:02
